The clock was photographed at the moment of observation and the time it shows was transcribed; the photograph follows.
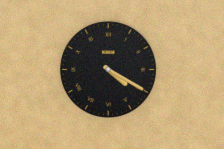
4:20
